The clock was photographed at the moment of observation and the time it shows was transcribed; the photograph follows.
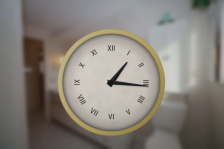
1:16
